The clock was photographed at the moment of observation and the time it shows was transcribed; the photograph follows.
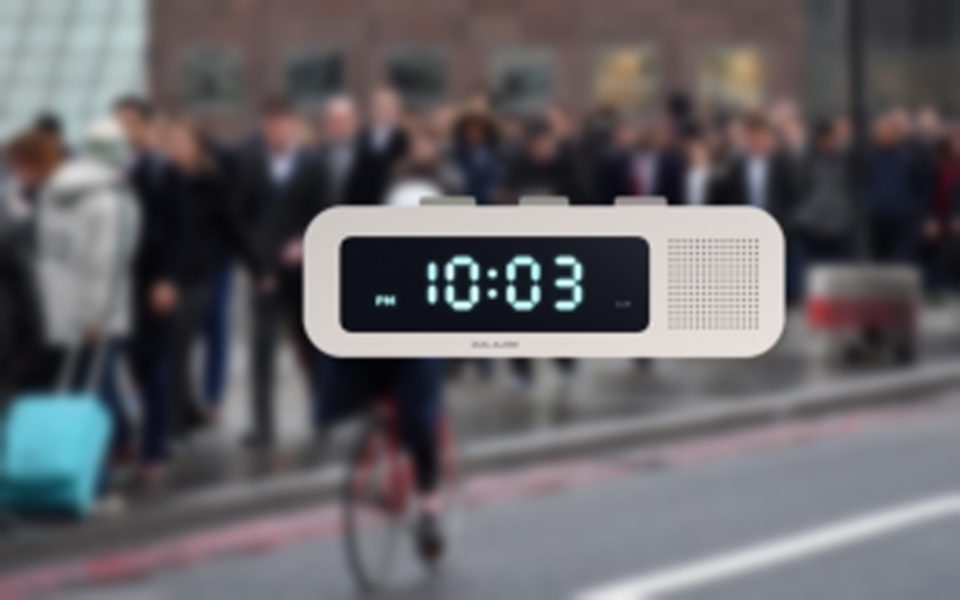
10:03
